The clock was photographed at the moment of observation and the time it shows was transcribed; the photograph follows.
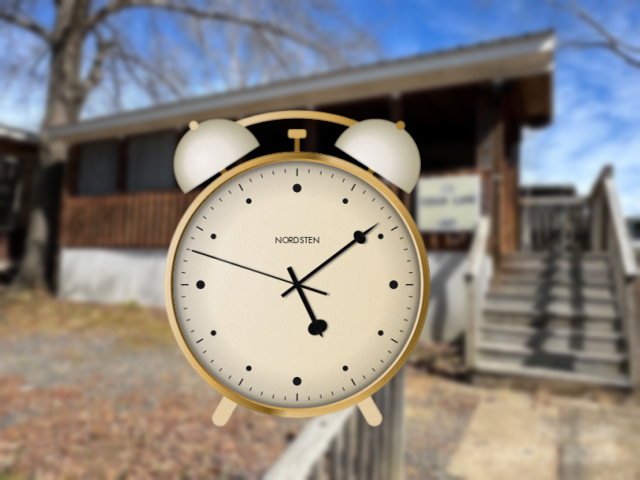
5:08:48
